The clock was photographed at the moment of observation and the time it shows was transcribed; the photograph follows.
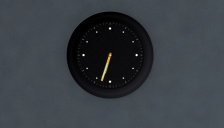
6:33
